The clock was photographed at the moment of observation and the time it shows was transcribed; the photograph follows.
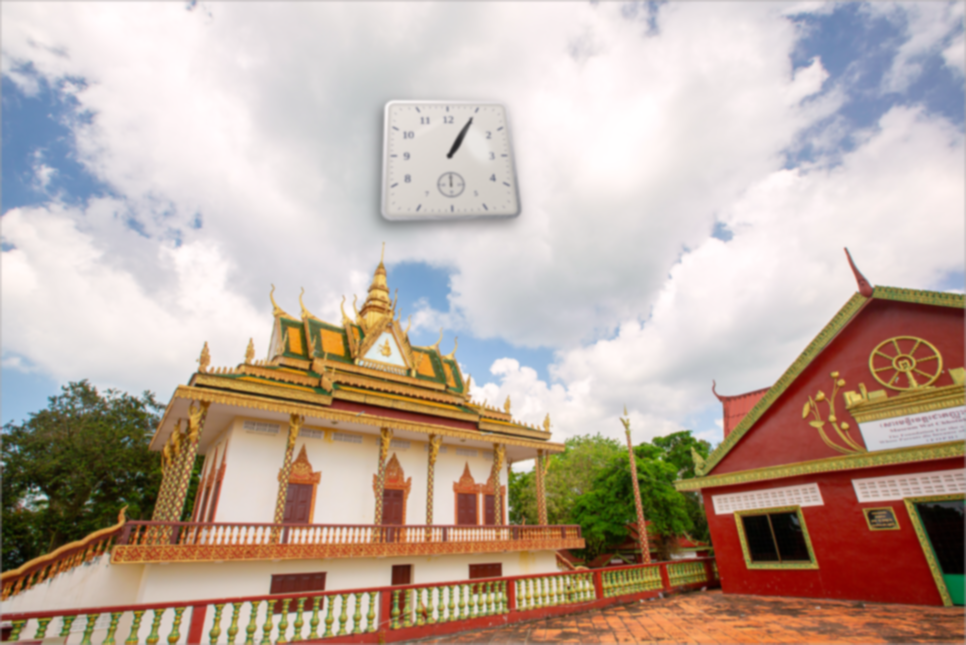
1:05
